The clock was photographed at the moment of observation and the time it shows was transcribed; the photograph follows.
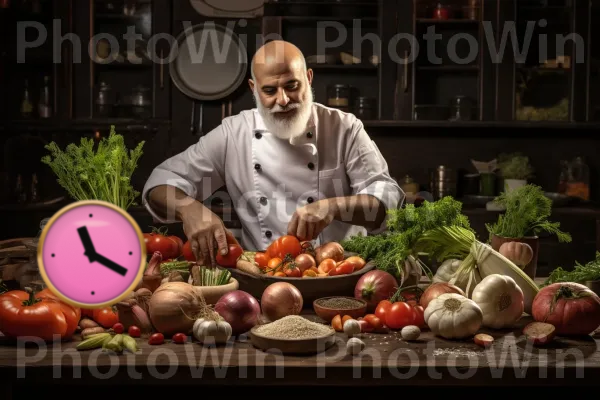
11:20
